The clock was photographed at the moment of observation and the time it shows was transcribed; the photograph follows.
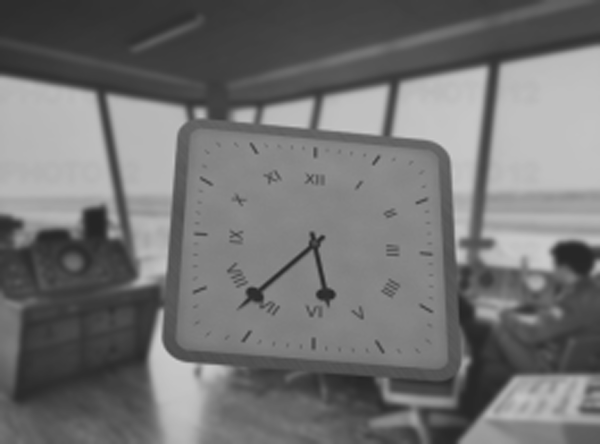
5:37
